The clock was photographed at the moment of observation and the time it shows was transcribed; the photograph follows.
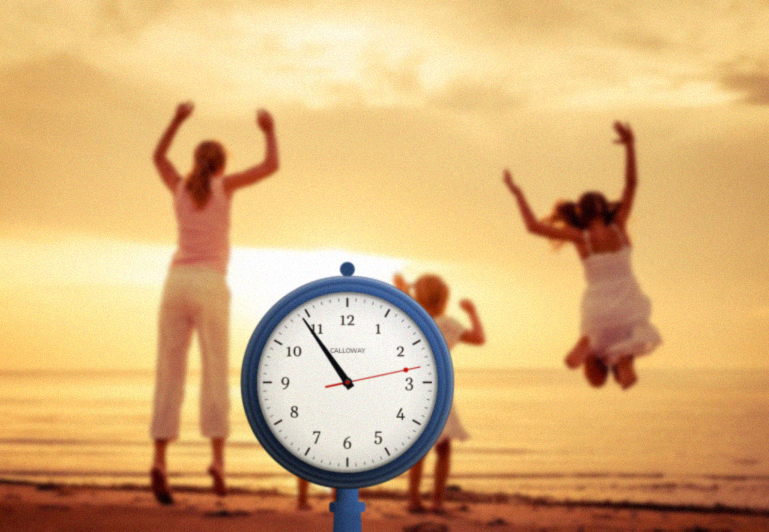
10:54:13
